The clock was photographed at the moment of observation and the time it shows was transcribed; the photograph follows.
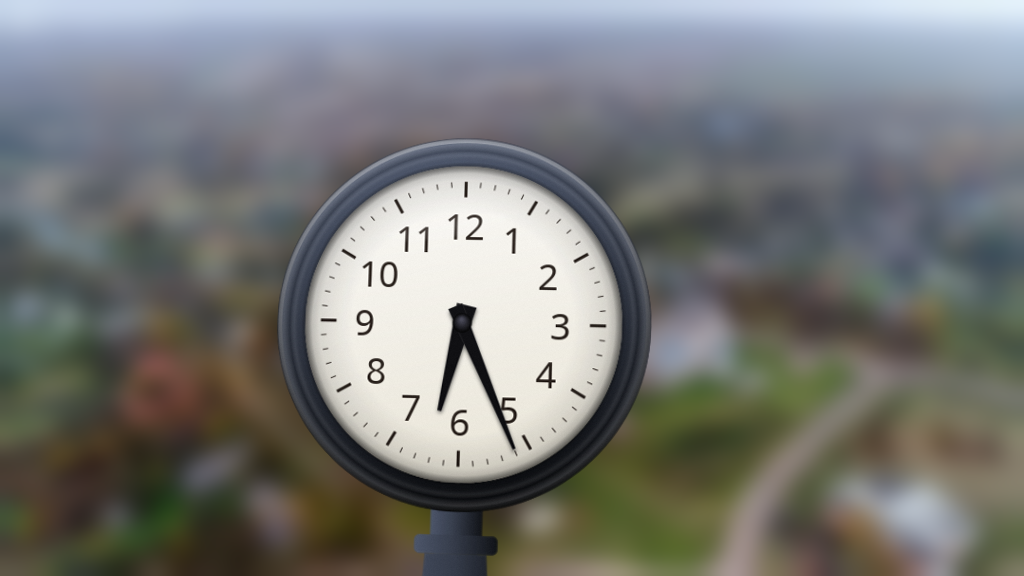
6:26
